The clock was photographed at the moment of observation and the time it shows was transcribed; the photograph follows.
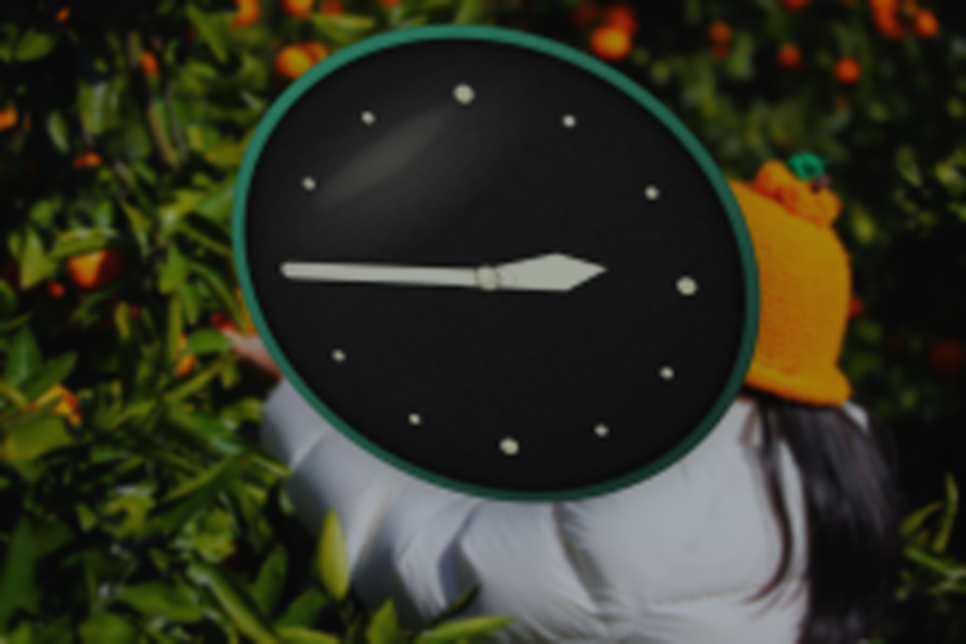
2:45
